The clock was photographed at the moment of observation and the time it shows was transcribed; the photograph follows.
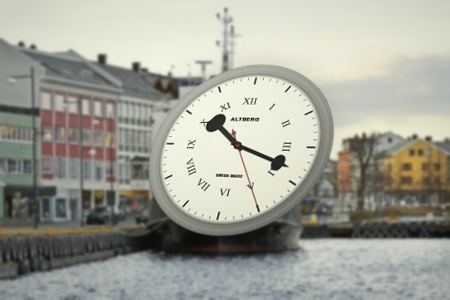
10:18:25
